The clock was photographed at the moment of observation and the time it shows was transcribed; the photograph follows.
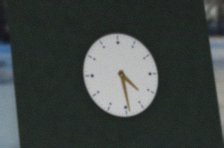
4:29
